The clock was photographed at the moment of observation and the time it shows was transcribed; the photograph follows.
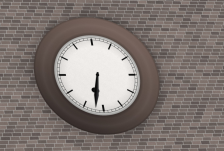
6:32
